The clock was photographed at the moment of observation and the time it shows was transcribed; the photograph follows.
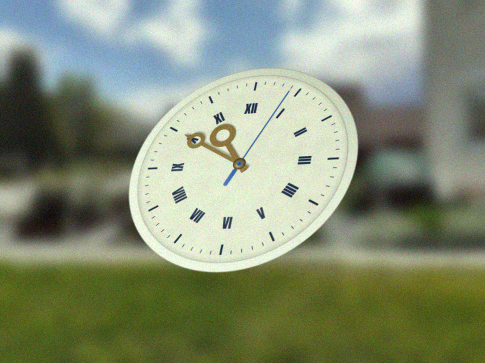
10:50:04
